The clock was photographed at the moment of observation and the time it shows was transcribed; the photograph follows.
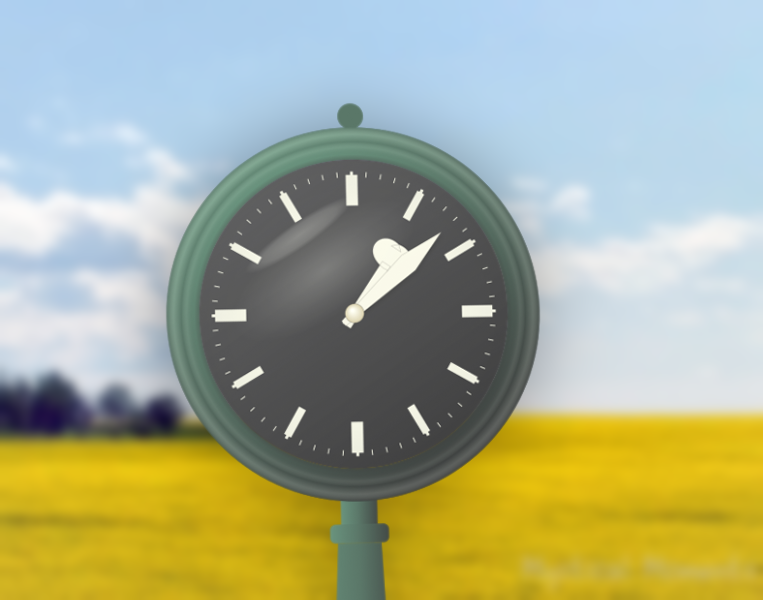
1:08
